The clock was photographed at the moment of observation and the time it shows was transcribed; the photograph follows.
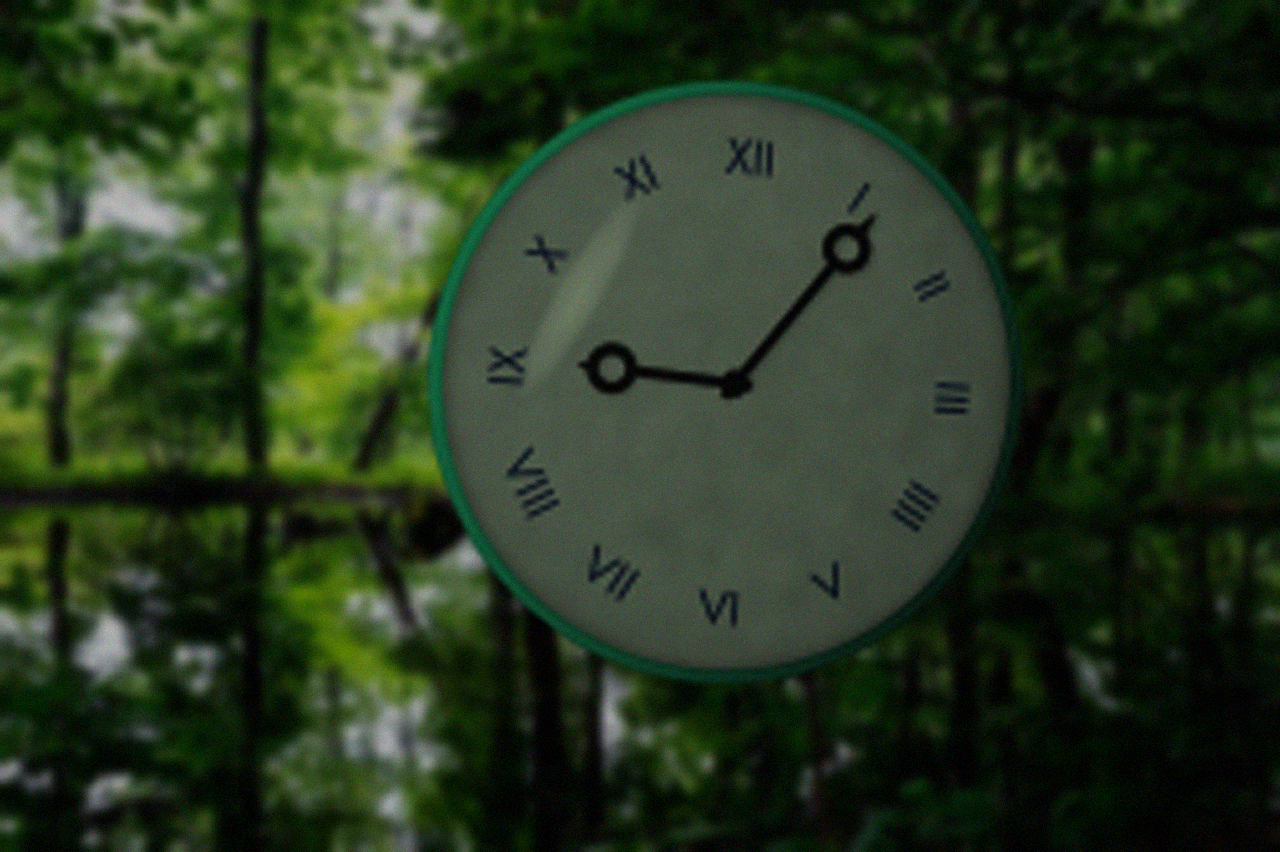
9:06
